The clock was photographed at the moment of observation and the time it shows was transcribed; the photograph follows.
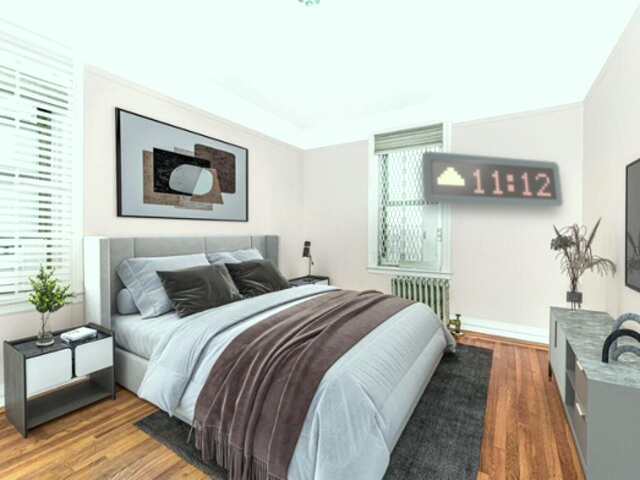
11:12
